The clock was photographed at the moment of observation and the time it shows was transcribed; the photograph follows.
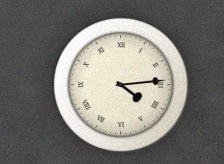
4:14
